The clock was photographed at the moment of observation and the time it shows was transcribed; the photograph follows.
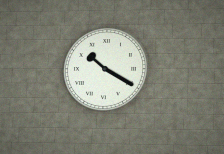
10:20
